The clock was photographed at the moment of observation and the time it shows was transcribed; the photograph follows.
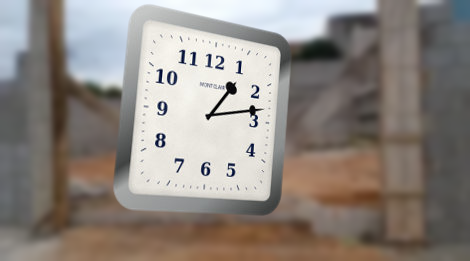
1:13
